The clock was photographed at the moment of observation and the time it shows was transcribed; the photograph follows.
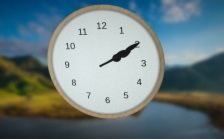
2:10
